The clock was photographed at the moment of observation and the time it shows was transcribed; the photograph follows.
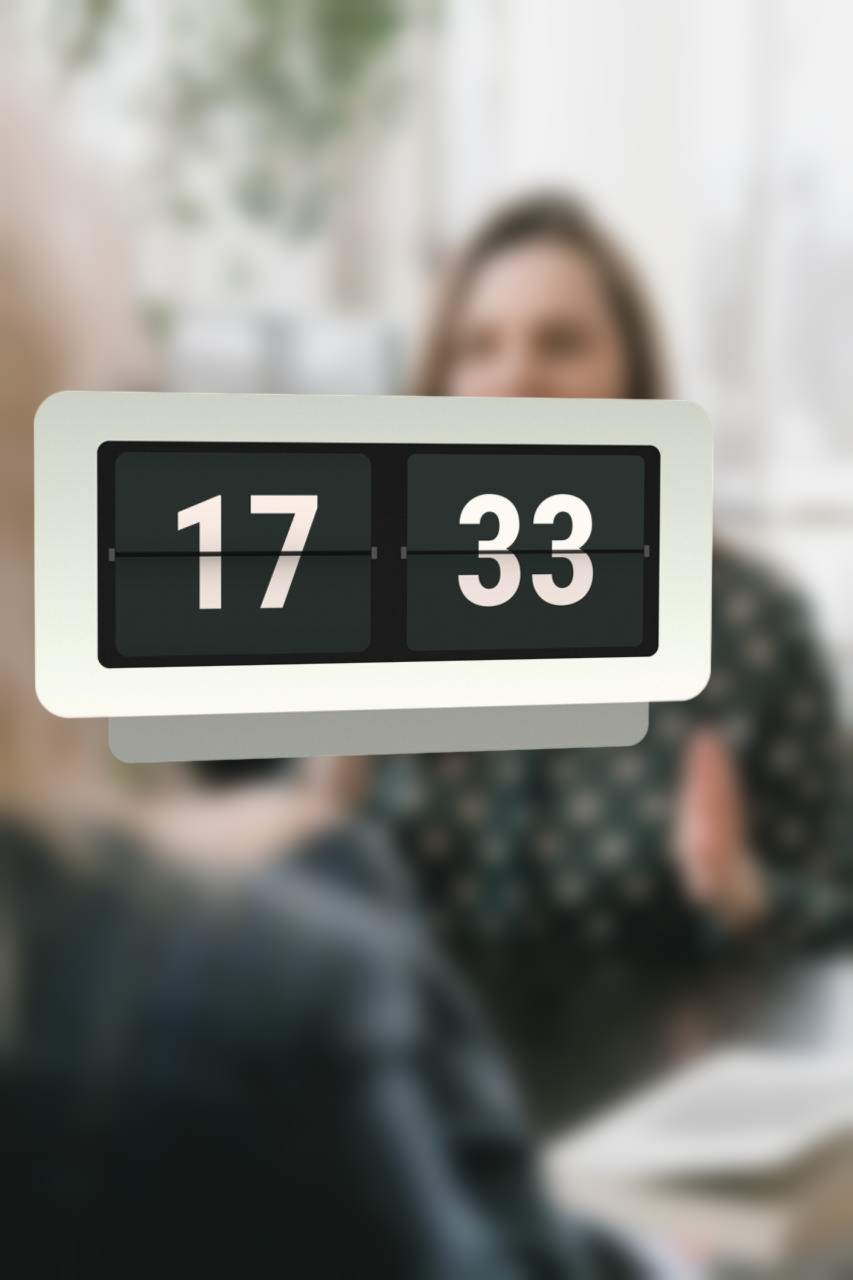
17:33
